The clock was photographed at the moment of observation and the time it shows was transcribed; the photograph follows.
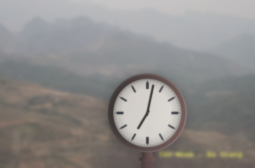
7:02
